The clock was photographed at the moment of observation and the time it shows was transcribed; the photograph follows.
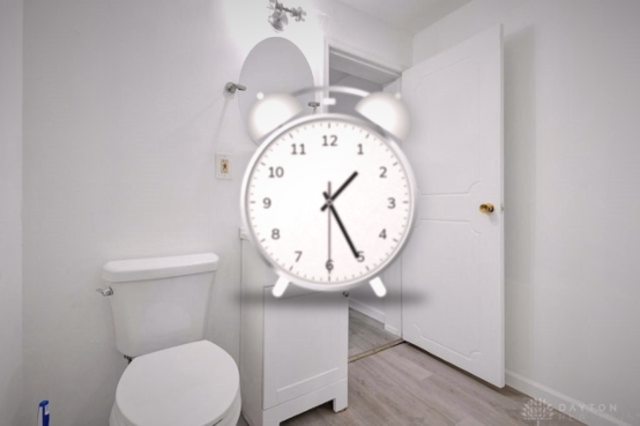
1:25:30
